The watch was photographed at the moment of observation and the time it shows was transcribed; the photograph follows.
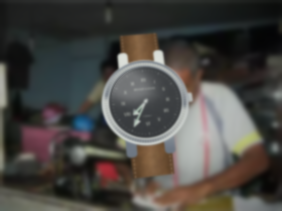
7:35
